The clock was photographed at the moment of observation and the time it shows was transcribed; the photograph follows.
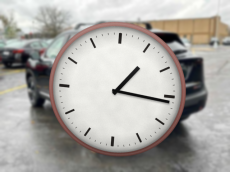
1:16
